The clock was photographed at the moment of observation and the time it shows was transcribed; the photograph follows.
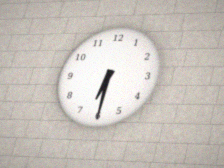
6:30
